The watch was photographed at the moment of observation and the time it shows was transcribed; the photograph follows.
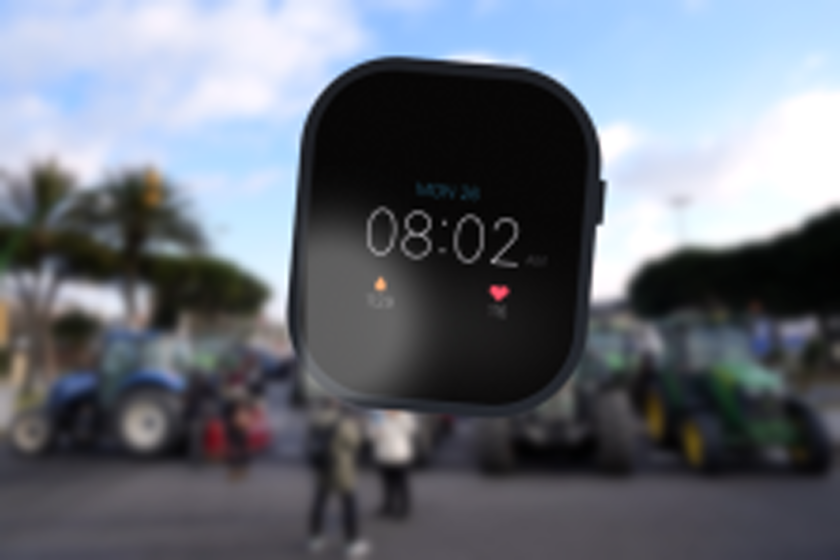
8:02
